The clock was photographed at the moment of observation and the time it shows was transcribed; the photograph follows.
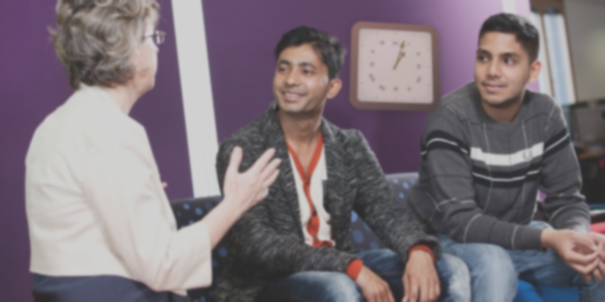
1:03
